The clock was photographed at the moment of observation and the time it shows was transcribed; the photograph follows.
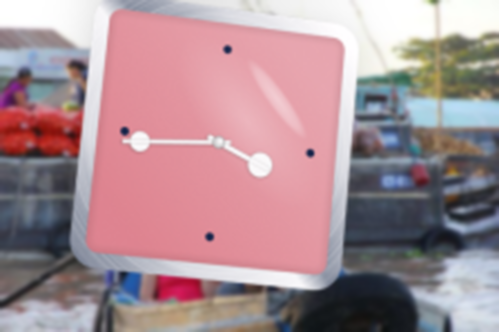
3:44
